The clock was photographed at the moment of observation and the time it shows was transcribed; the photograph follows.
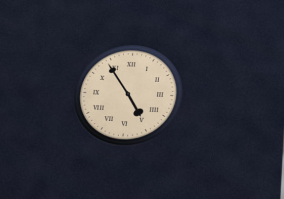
4:54
